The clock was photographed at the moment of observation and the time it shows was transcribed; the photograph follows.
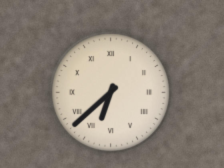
6:38
